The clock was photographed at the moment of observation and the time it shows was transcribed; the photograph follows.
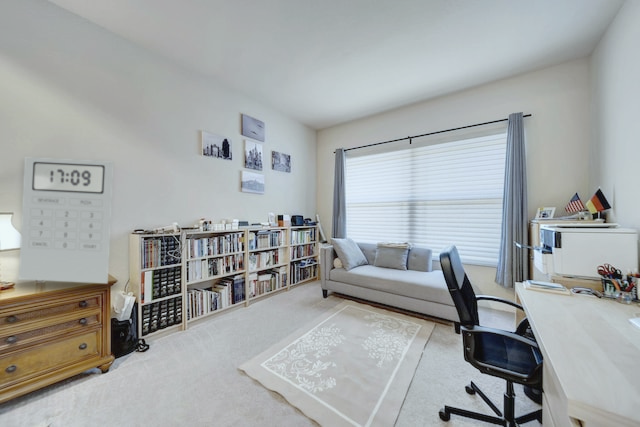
17:09
